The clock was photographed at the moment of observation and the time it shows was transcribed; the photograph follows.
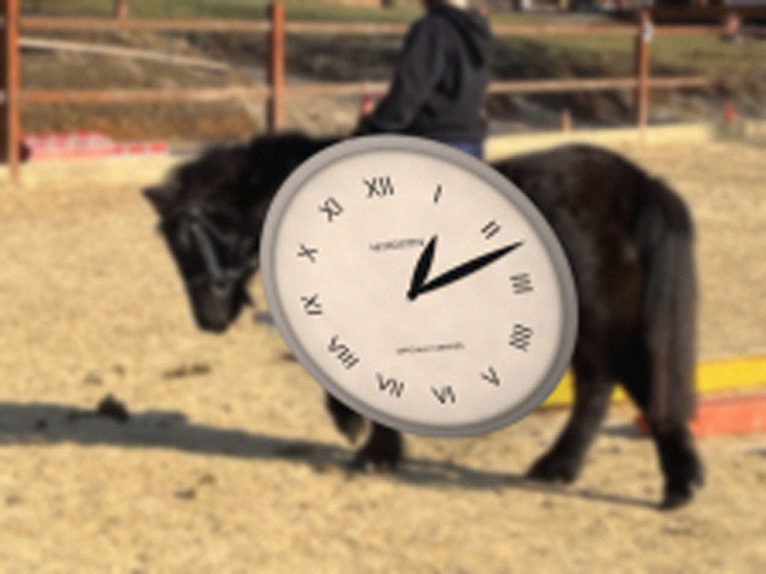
1:12
